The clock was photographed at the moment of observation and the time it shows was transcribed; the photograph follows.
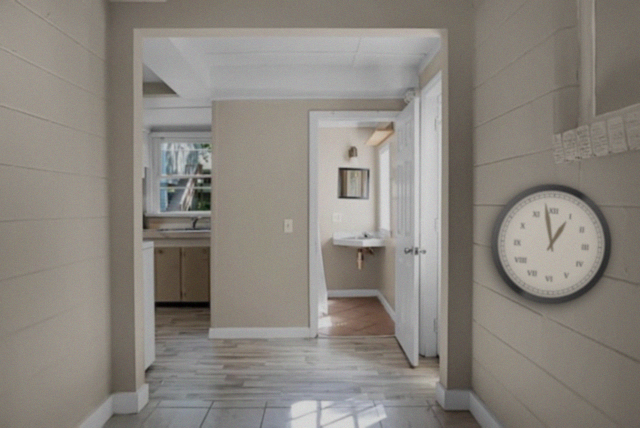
12:58
